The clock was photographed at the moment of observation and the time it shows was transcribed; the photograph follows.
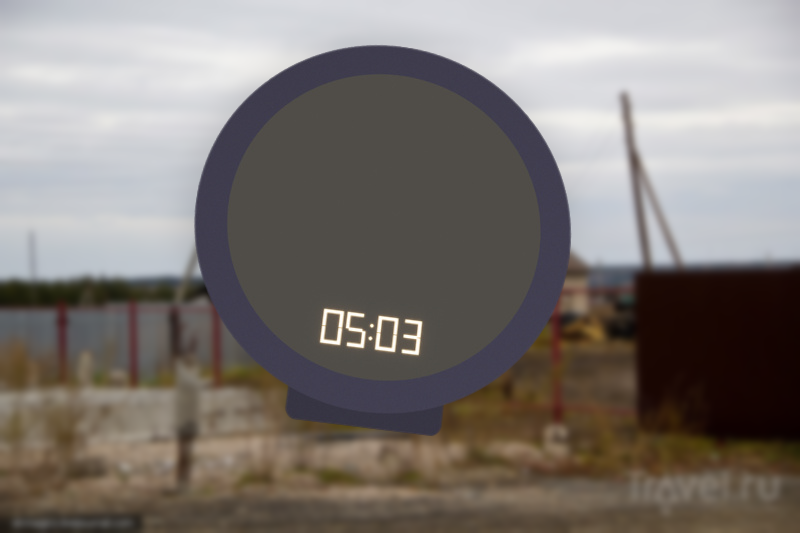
5:03
